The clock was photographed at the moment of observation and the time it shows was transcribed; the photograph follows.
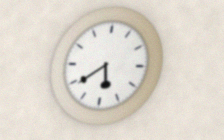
5:39
